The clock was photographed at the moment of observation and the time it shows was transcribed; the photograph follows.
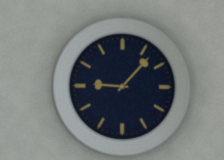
9:07
